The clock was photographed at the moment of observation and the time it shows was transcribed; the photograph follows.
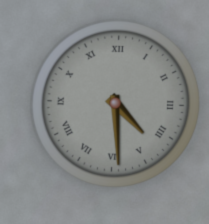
4:29
